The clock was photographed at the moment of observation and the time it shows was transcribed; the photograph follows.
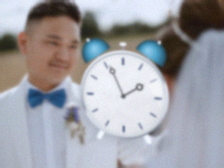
1:56
